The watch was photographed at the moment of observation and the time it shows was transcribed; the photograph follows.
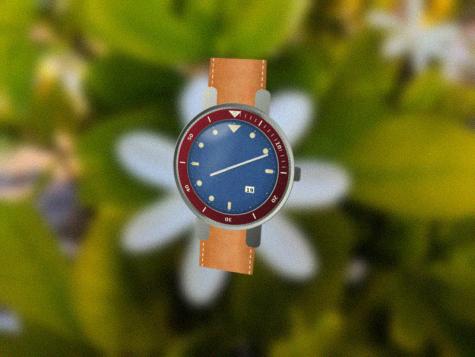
8:11
